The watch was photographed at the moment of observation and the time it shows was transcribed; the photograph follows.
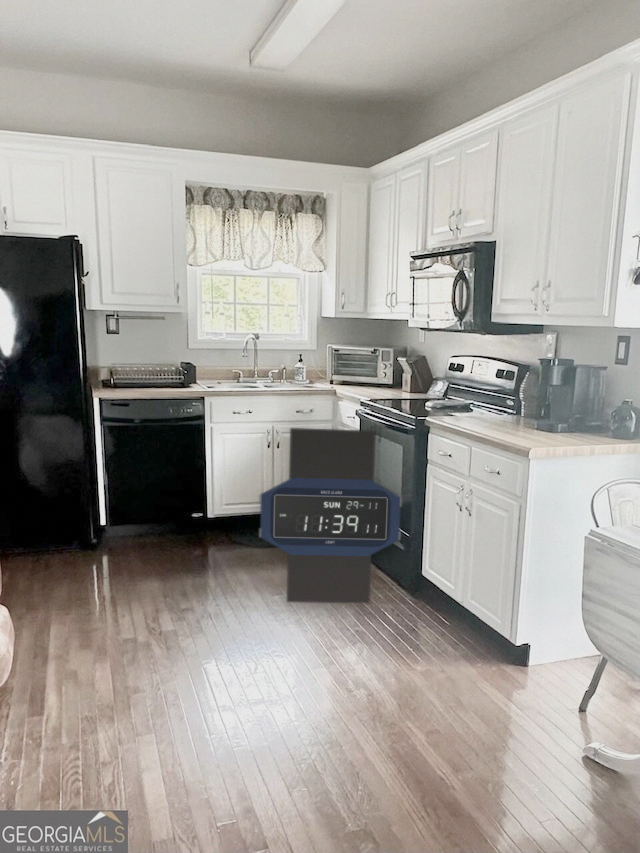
11:39:11
